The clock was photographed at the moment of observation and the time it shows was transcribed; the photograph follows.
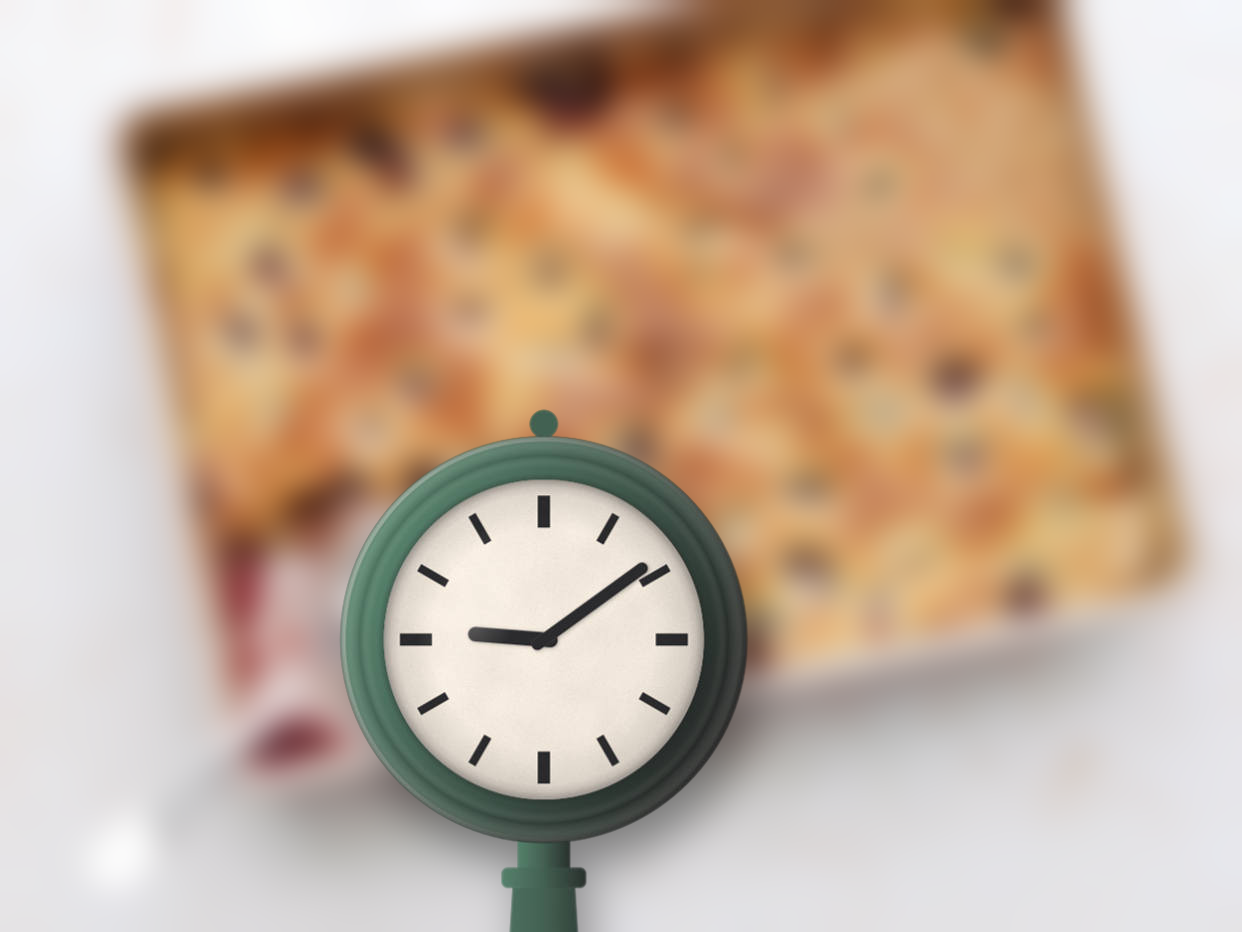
9:09
